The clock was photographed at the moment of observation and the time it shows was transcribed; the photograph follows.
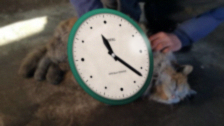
11:22
